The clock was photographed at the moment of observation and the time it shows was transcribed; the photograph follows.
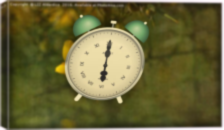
6:00
